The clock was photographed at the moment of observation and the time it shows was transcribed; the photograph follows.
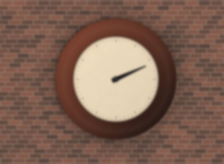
2:11
